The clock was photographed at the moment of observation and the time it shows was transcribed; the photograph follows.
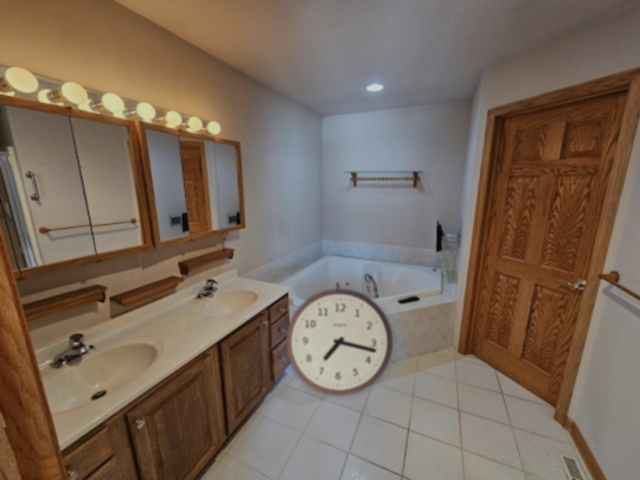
7:17
